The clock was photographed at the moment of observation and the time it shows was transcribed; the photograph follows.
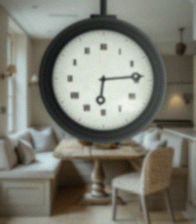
6:14
